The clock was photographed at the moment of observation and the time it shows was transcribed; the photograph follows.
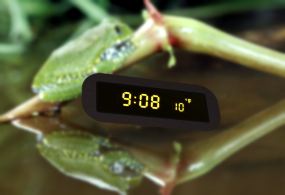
9:08
